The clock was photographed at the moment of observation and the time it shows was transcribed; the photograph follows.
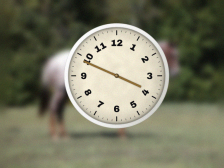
3:49
